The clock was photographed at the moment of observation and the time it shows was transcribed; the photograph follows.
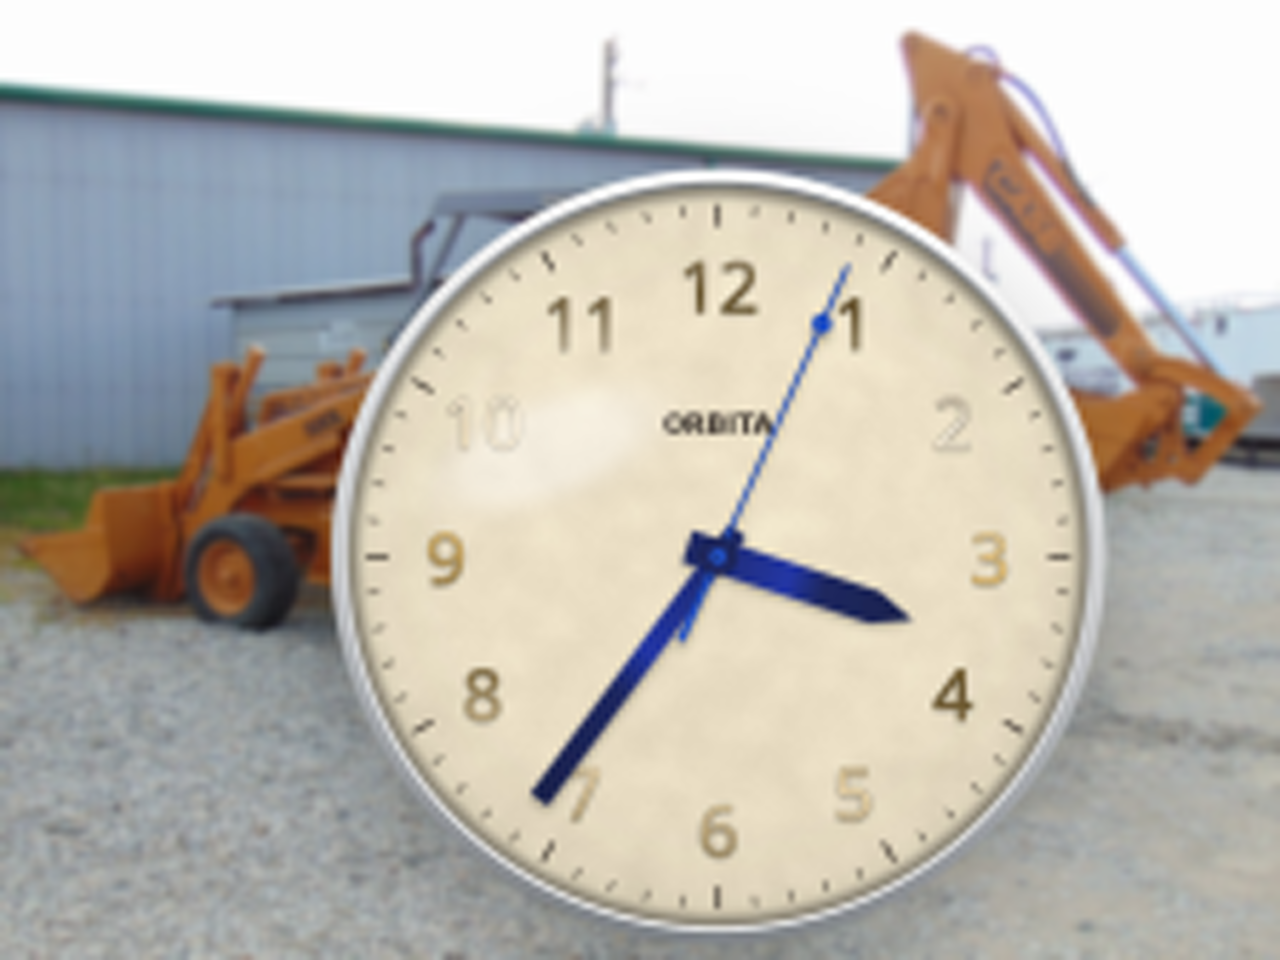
3:36:04
